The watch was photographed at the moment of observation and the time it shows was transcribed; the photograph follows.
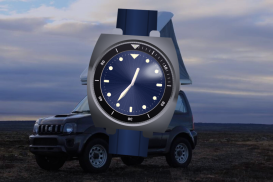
12:36
